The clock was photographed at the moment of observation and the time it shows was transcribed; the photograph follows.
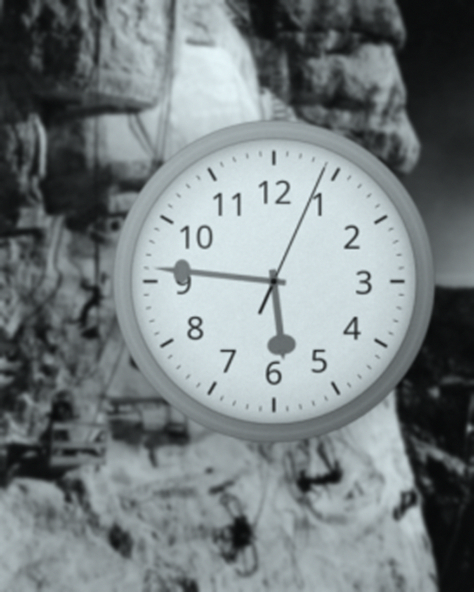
5:46:04
